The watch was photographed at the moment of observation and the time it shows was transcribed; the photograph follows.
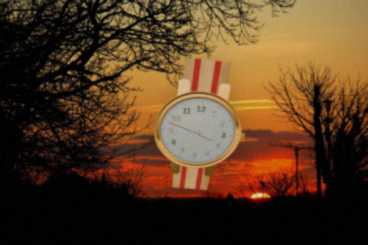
3:48
